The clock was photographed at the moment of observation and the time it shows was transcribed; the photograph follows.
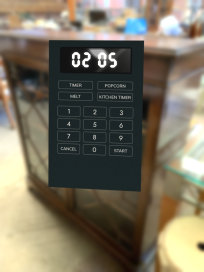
2:05
